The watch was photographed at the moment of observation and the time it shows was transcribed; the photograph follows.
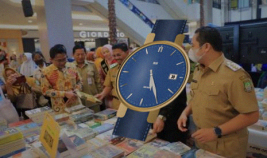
5:25
